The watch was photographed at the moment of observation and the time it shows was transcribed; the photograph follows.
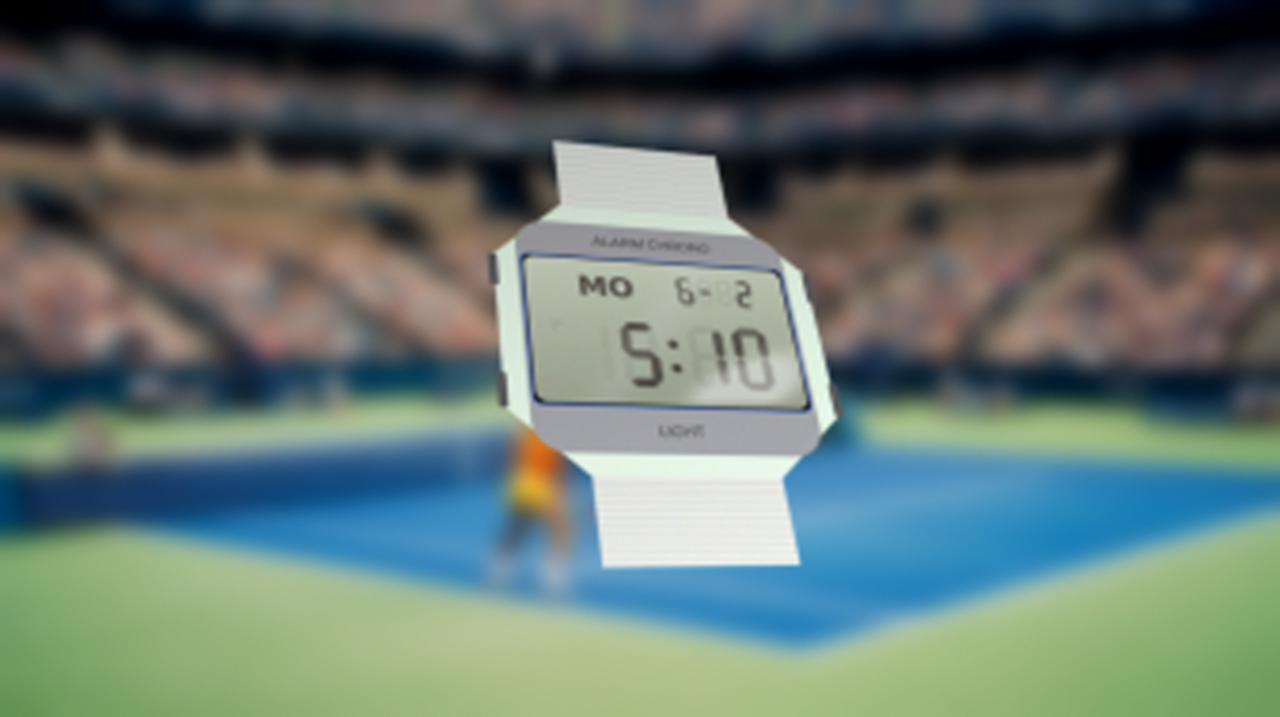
5:10
